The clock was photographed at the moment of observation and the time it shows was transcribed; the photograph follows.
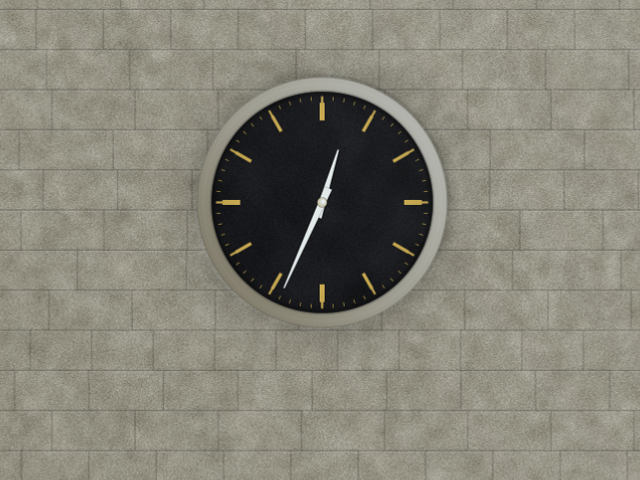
12:34
